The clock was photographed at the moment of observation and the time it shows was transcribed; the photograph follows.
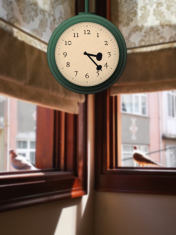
3:23
